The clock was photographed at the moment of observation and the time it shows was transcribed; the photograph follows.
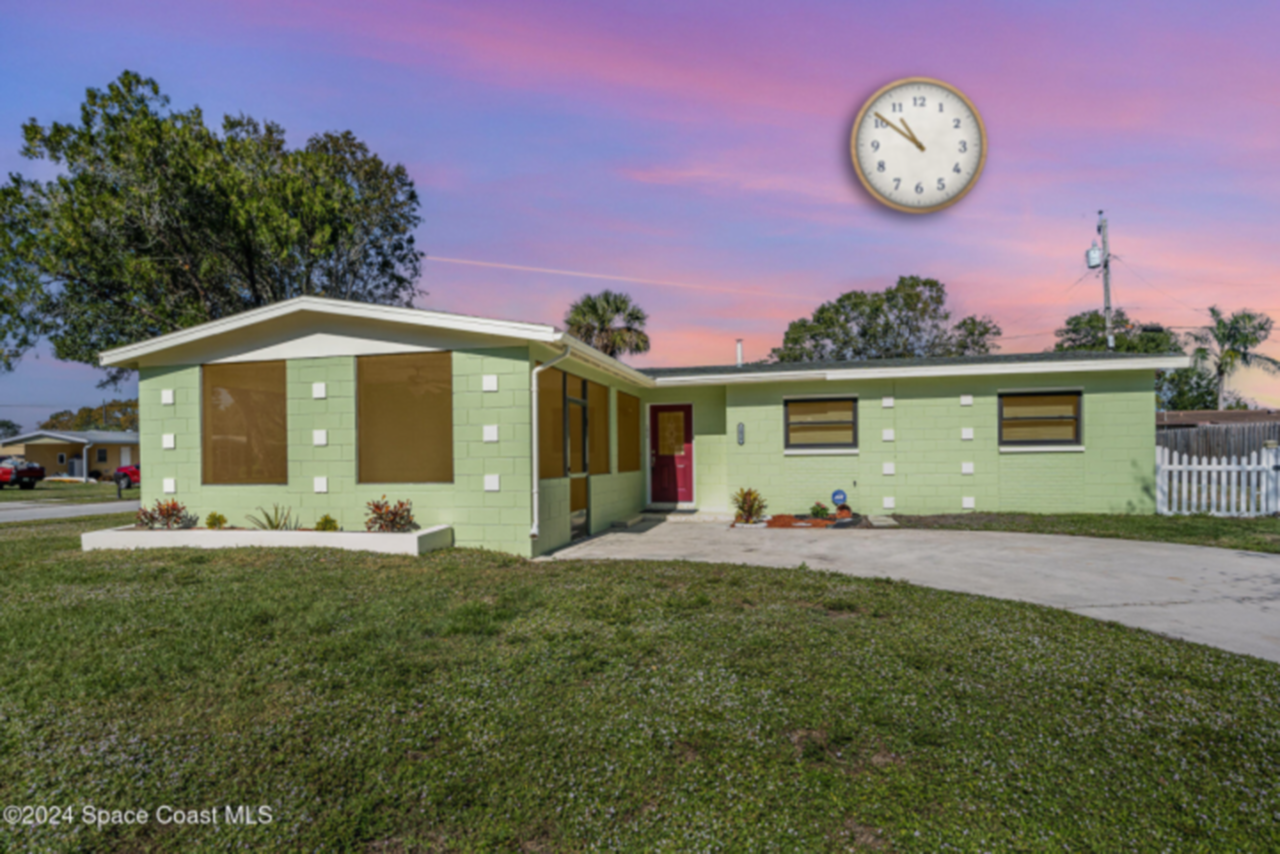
10:51
